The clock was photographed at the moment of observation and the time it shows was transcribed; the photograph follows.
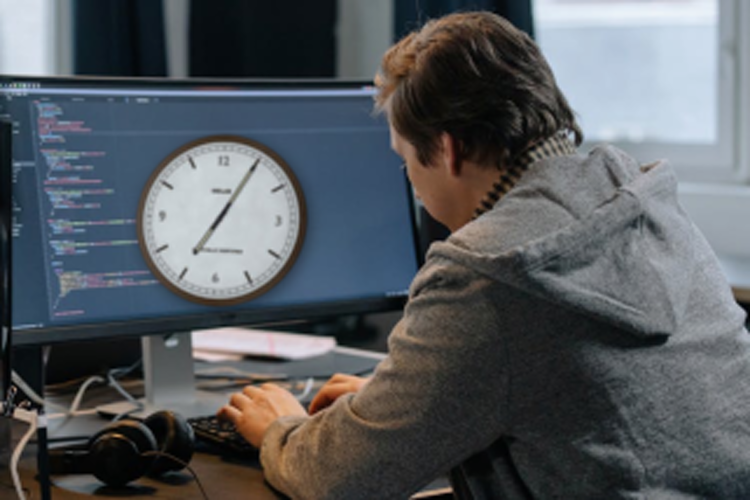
7:05
